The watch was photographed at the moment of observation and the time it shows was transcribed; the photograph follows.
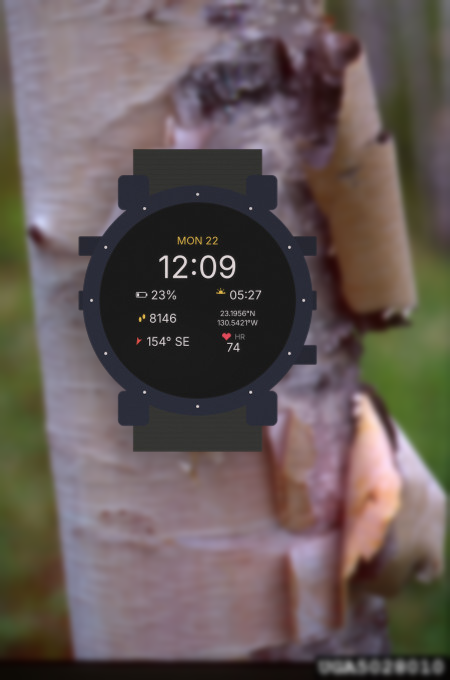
12:09
